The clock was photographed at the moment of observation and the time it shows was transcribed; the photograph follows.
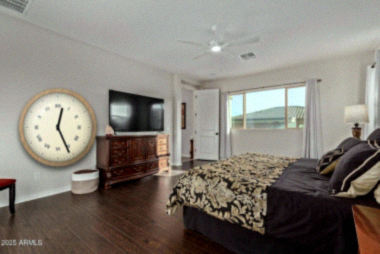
12:26
